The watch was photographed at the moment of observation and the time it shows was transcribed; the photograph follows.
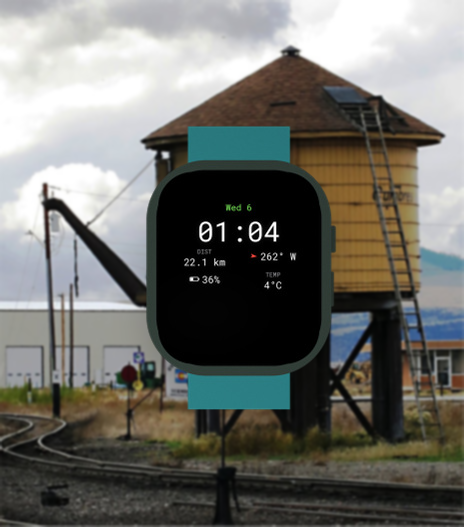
1:04
